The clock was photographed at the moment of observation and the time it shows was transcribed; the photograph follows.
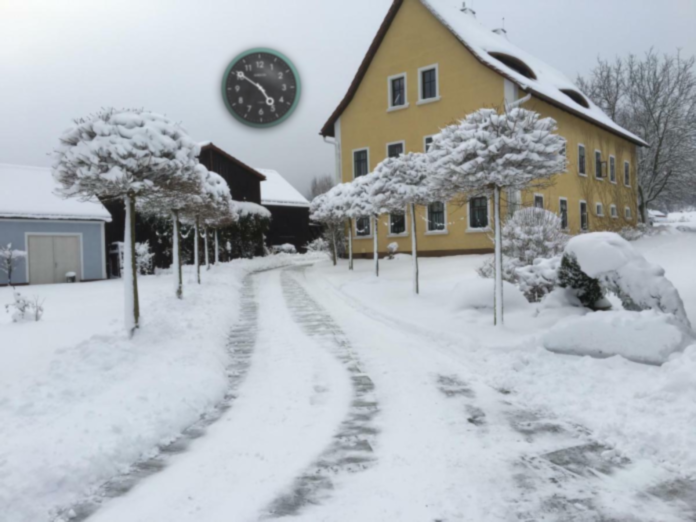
4:51
